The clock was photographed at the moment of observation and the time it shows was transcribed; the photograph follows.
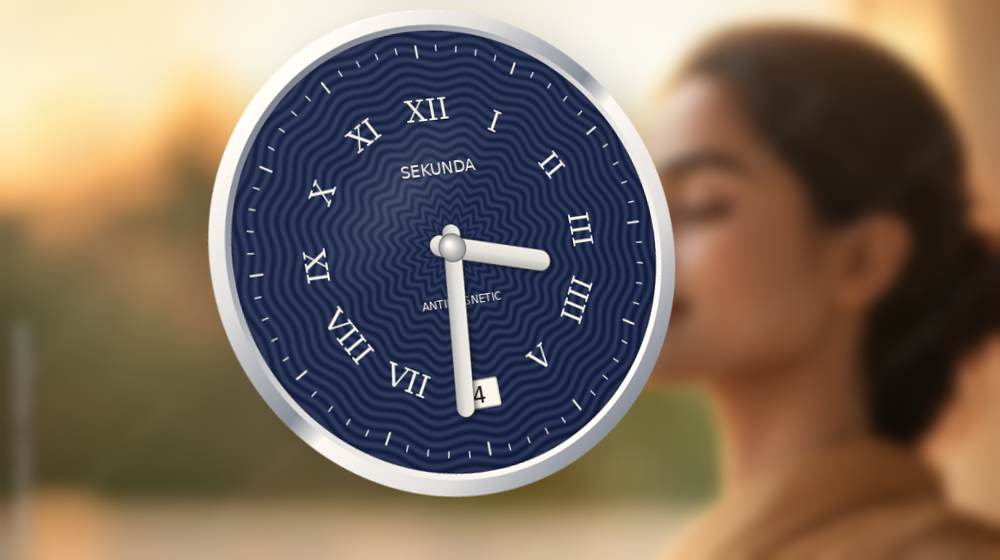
3:31
